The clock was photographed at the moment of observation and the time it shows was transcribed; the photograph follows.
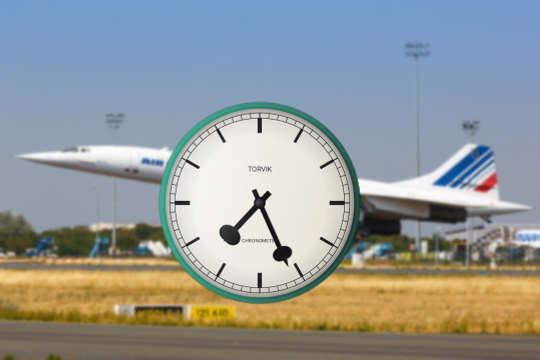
7:26
